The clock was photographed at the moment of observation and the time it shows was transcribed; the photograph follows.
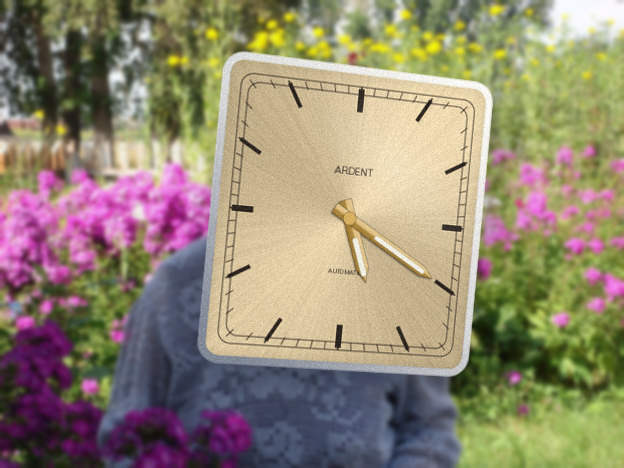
5:20
